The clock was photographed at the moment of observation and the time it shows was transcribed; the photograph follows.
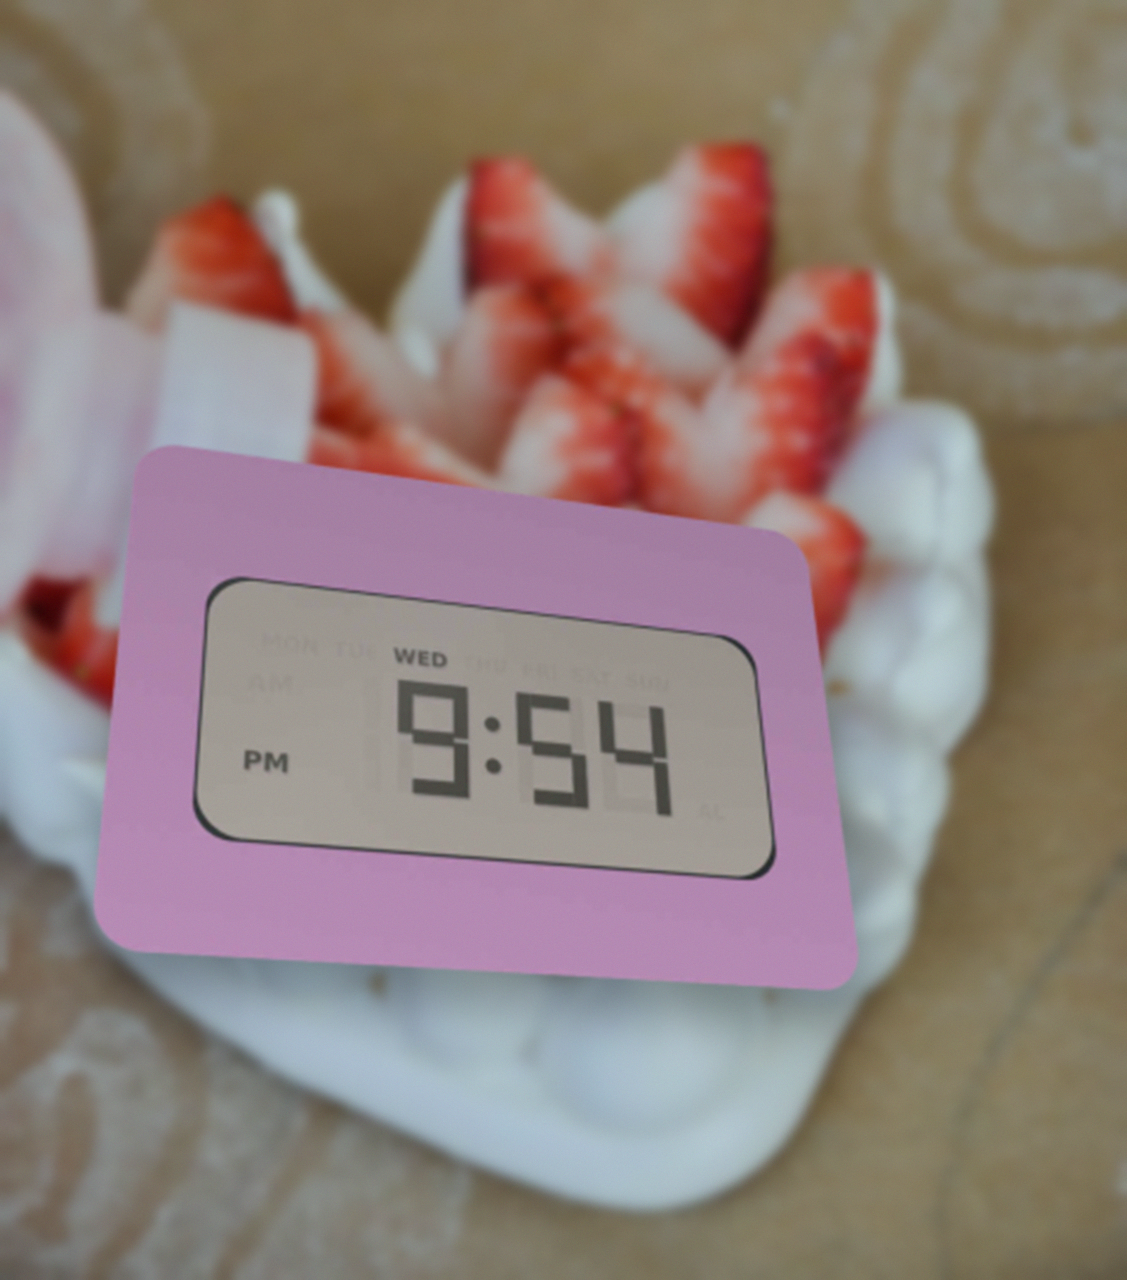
9:54
